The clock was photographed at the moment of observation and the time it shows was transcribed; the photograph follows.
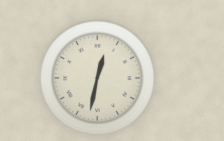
12:32
